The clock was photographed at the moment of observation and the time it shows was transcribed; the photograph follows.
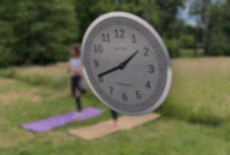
1:41
